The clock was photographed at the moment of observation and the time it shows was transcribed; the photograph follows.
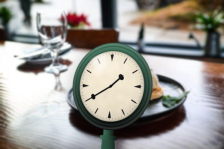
1:40
